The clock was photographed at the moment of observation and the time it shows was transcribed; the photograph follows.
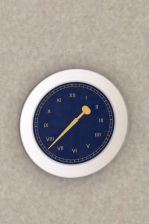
1:38
